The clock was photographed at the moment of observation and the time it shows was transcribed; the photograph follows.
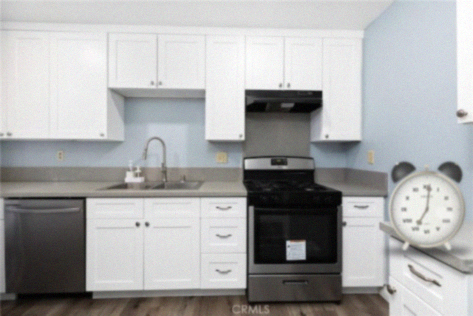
7:01
